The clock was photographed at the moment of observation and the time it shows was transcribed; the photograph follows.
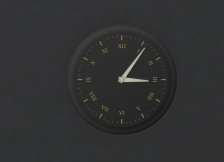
3:06
